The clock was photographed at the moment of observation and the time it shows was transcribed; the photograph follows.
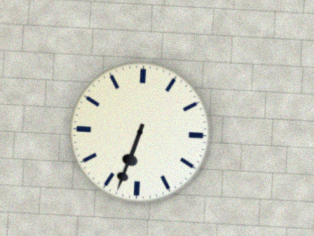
6:33
